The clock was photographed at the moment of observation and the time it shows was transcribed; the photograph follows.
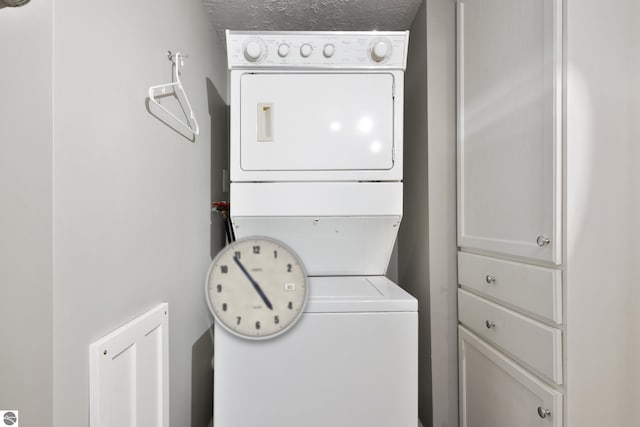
4:54
